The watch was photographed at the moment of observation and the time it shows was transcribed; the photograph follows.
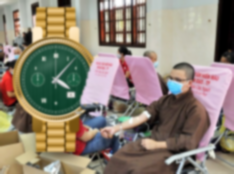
4:07
